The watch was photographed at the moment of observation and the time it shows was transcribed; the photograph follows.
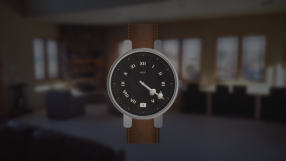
4:21
